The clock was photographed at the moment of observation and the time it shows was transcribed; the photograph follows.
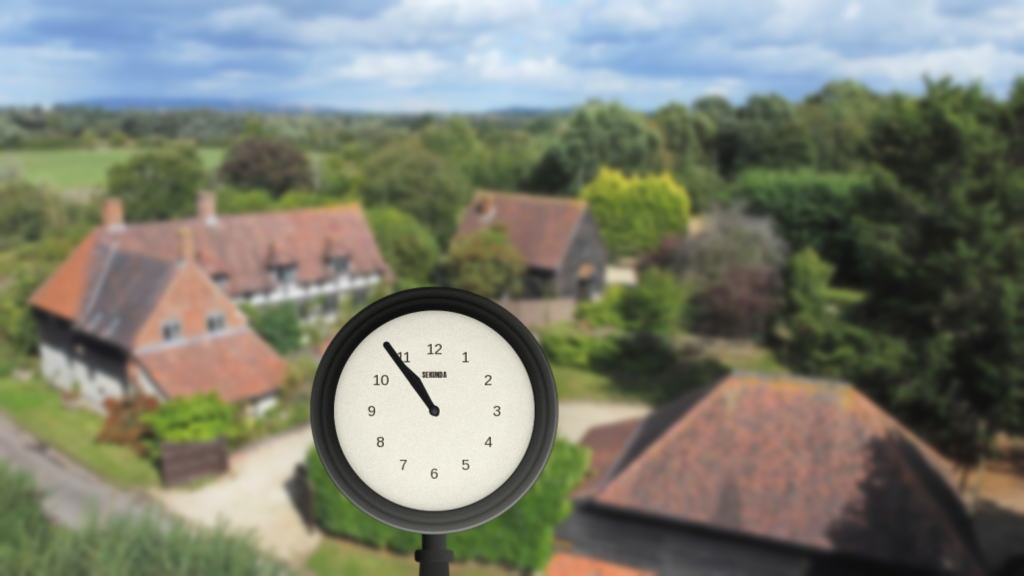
10:54
